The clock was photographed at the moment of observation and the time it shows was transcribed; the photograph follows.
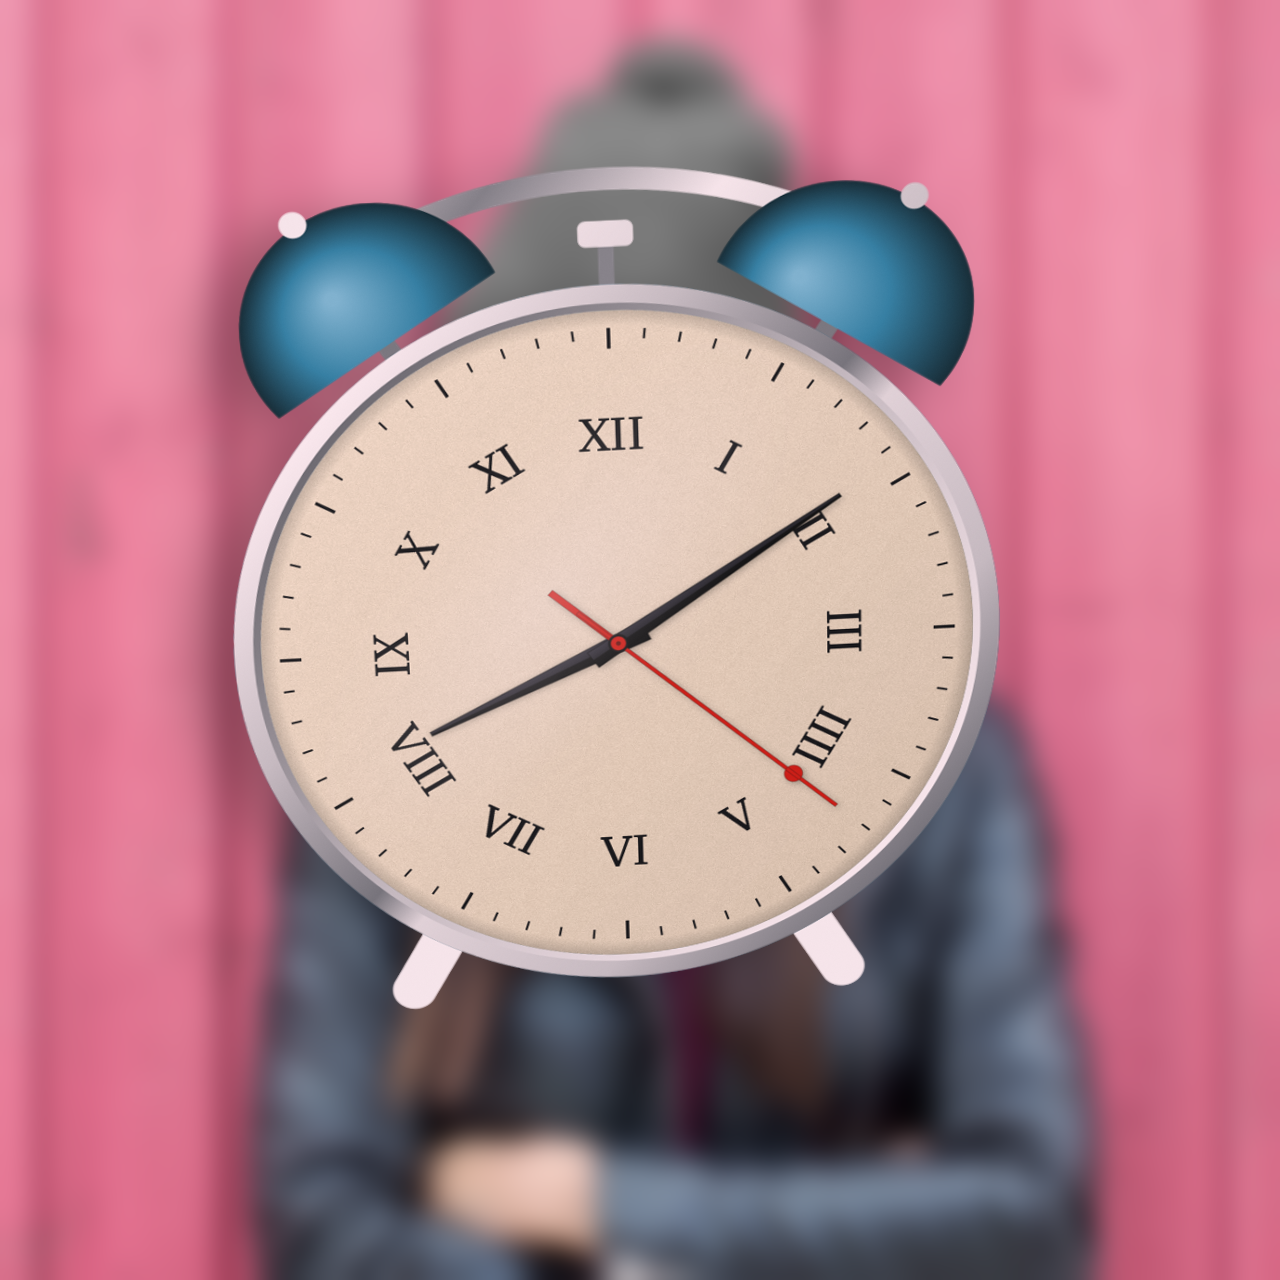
8:09:22
